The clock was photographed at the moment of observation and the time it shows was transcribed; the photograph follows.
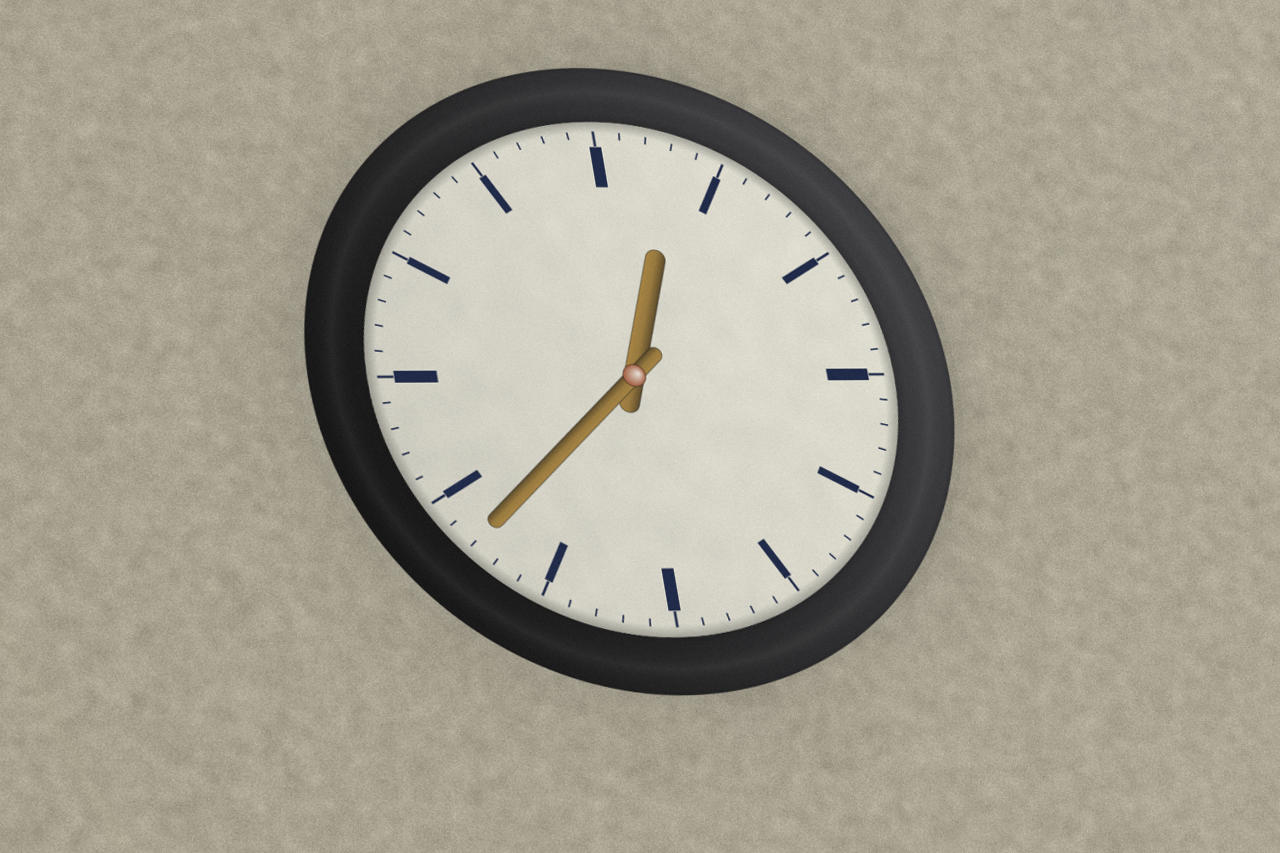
12:38
